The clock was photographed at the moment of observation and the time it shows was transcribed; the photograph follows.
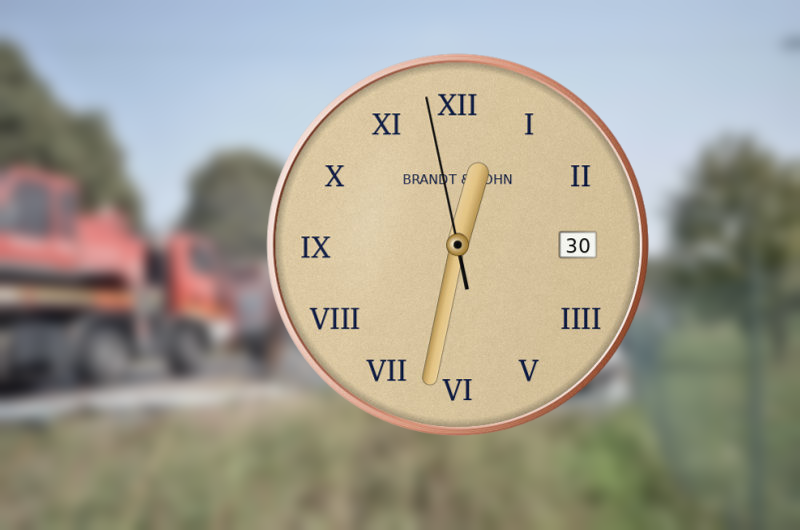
12:31:58
